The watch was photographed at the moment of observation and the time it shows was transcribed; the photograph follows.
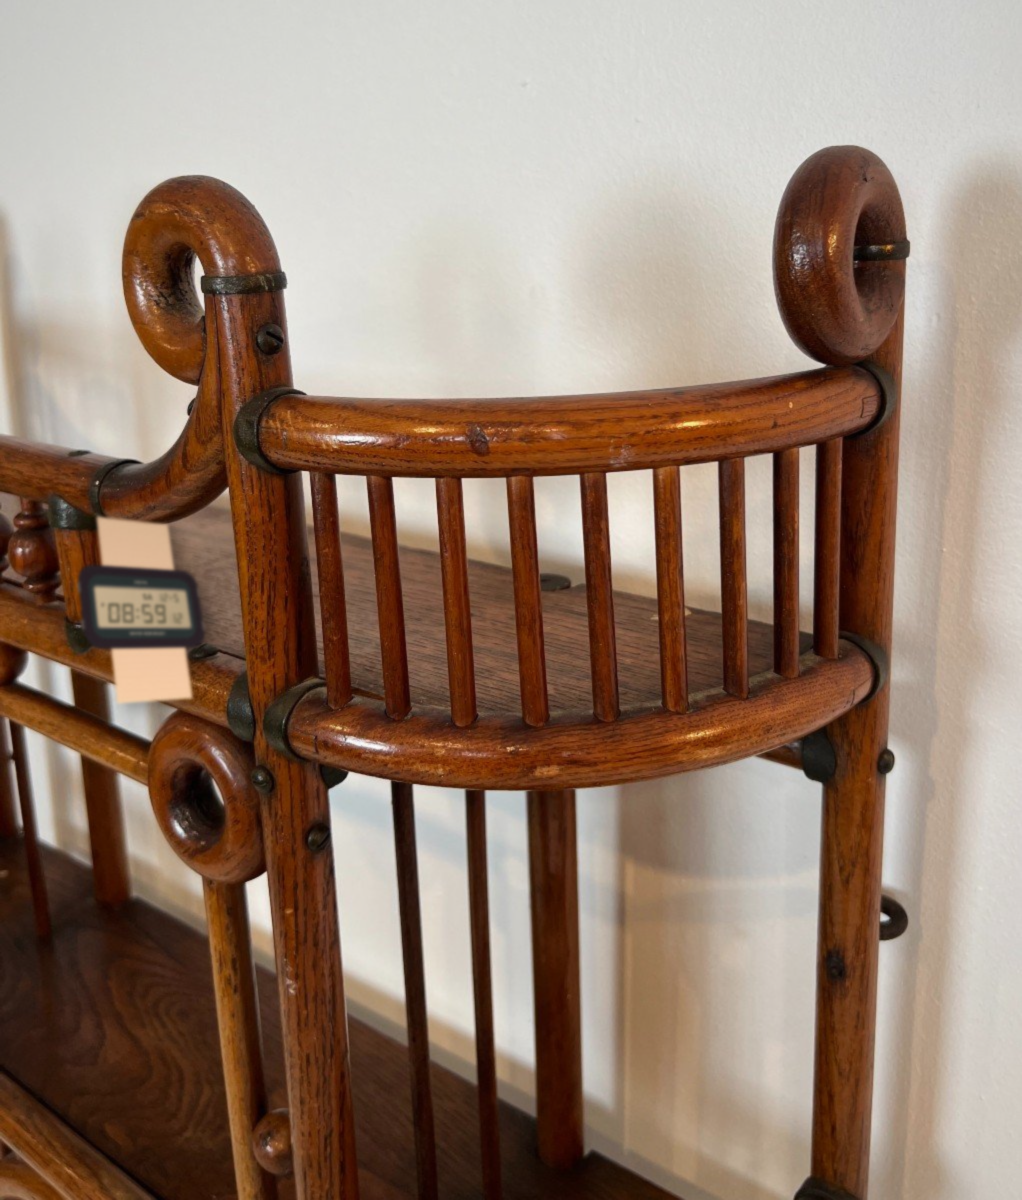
8:59
